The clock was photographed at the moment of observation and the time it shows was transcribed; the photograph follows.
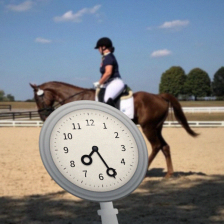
7:26
